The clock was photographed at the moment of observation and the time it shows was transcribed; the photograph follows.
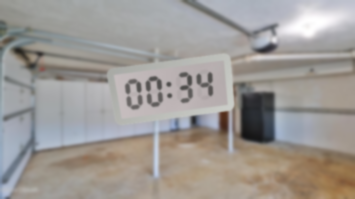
0:34
